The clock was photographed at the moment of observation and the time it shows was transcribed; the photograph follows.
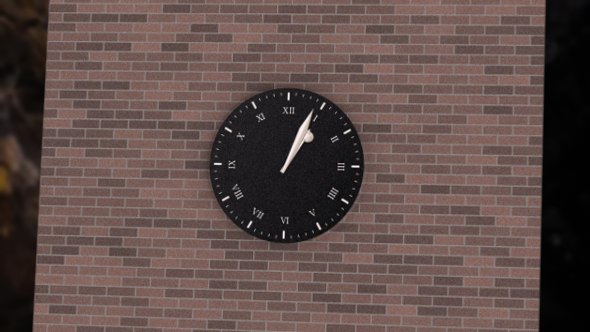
1:04
